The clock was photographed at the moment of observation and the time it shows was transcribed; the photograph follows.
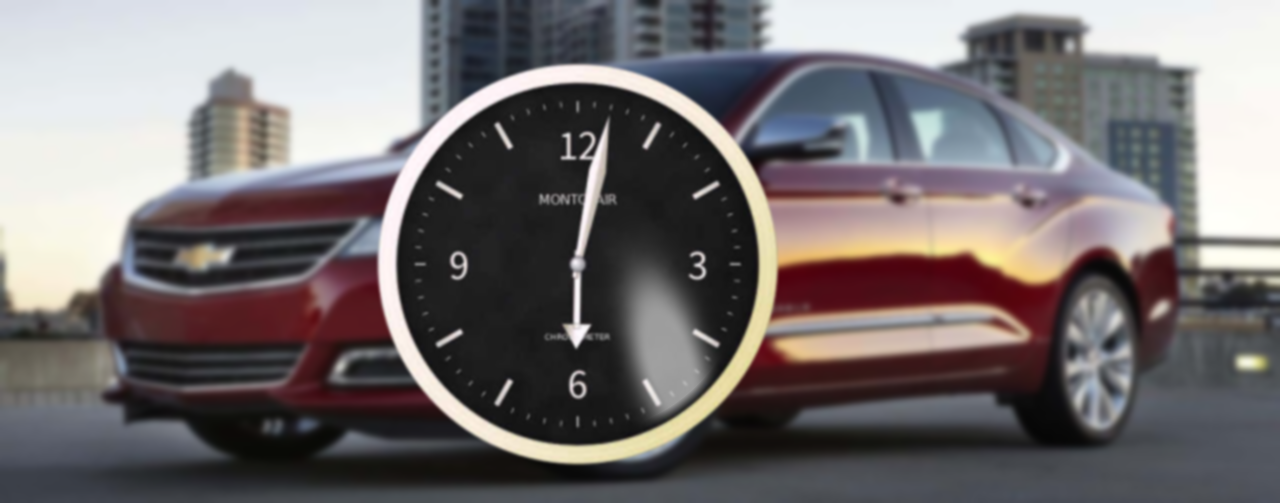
6:02
